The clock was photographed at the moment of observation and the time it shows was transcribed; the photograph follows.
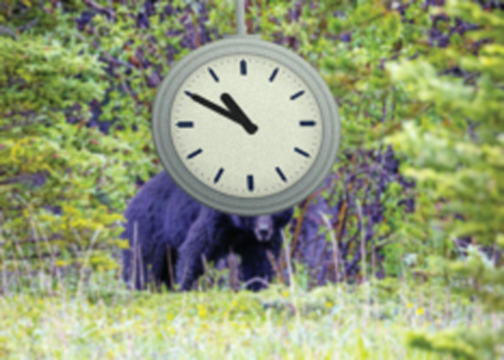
10:50
